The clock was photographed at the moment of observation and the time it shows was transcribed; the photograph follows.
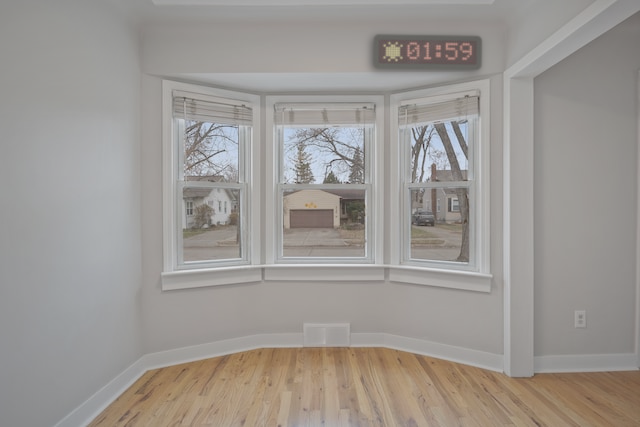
1:59
